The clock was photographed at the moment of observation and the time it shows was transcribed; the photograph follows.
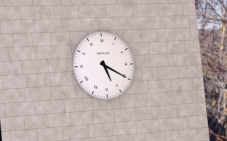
5:20
